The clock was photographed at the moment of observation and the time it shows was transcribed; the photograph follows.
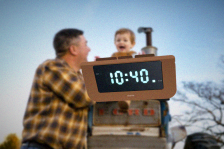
10:40
